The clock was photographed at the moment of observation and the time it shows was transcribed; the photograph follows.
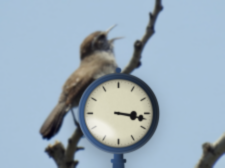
3:17
